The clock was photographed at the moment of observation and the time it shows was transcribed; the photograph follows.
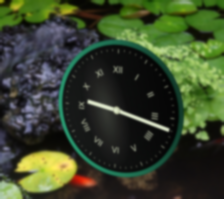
9:17
